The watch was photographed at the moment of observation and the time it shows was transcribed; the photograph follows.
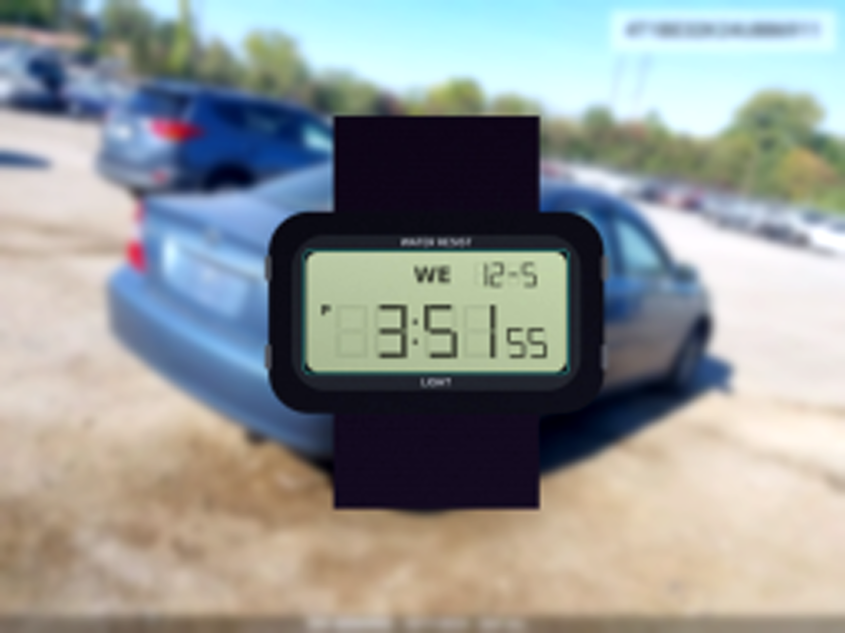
3:51:55
